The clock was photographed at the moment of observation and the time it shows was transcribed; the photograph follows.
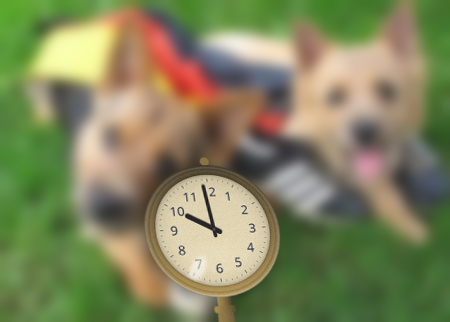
9:59
